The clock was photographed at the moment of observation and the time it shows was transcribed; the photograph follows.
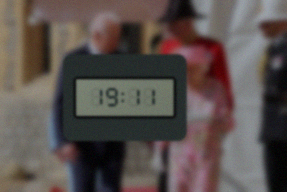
19:11
